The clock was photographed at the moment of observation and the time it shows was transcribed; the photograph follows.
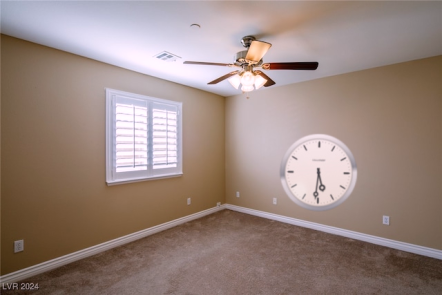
5:31
